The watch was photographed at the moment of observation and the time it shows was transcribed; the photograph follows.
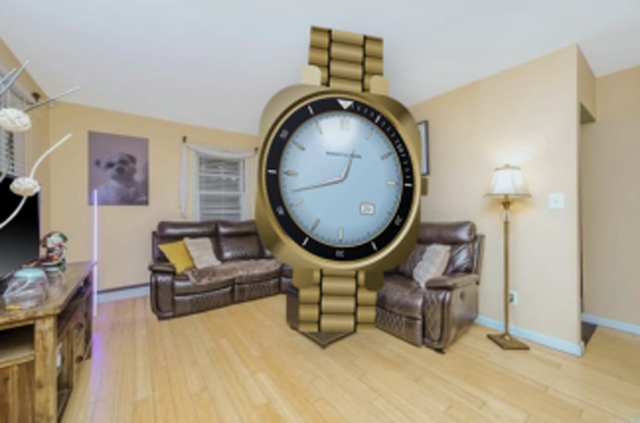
12:42
